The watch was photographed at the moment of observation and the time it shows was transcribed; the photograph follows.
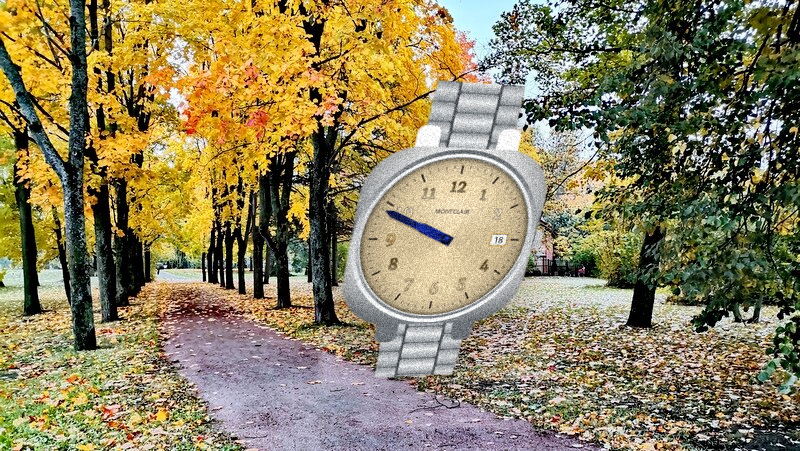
9:49
